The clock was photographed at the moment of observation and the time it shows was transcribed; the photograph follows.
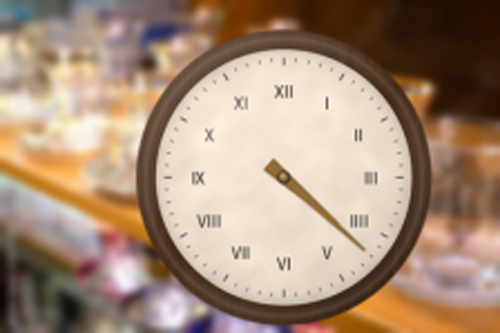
4:22
